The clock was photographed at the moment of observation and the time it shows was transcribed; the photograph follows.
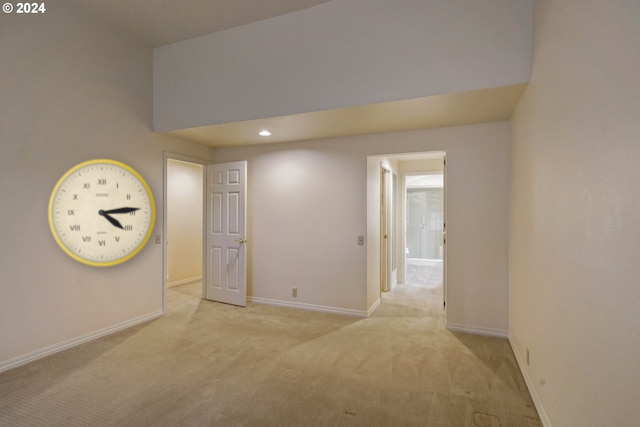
4:14
